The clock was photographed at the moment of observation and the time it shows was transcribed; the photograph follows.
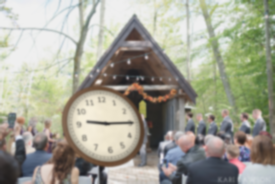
9:15
